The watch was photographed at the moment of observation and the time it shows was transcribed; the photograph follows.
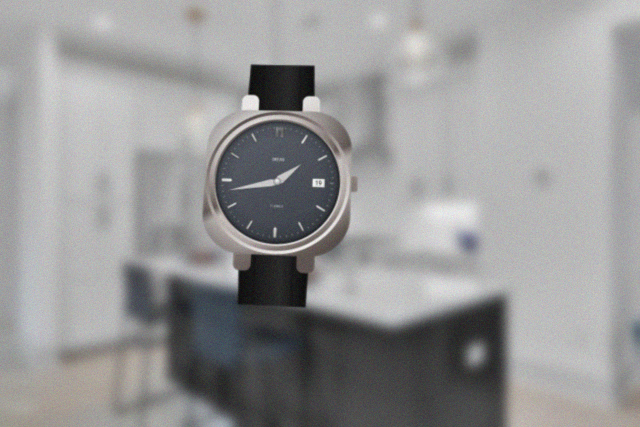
1:43
